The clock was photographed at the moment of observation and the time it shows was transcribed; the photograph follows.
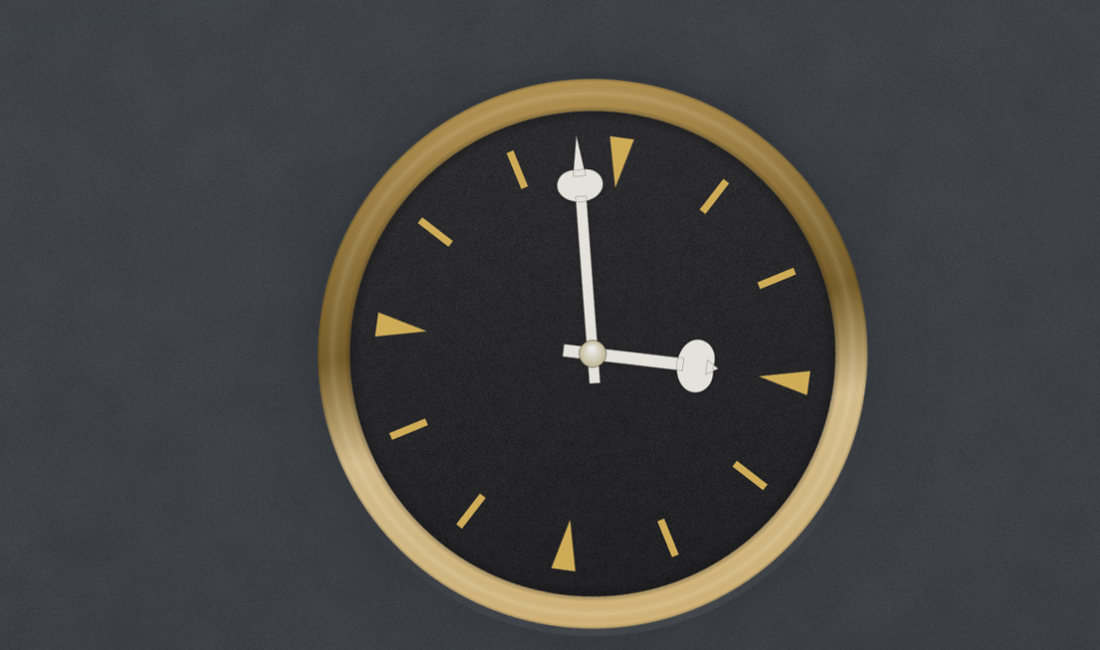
2:58
